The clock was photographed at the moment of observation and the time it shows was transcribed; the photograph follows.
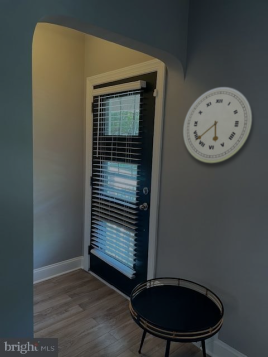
5:38
